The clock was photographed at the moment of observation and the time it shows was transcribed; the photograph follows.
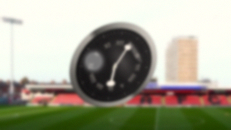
6:04
